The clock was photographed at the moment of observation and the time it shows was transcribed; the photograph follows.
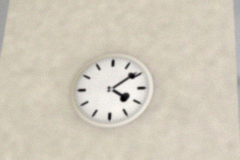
4:09
